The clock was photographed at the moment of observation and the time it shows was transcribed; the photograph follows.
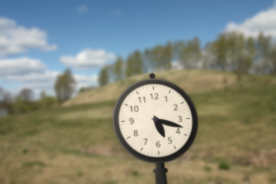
5:18
